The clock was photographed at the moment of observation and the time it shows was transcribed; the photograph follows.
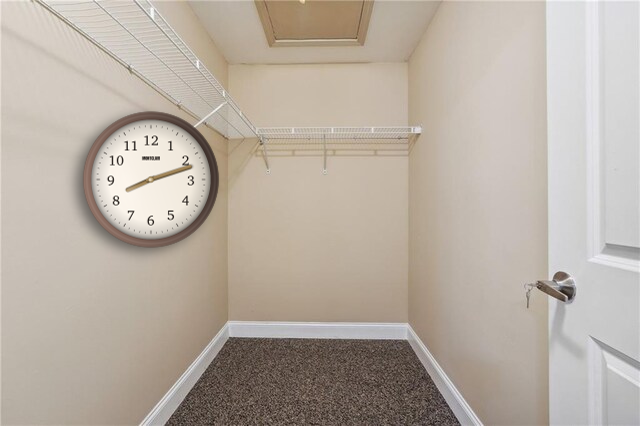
8:12
